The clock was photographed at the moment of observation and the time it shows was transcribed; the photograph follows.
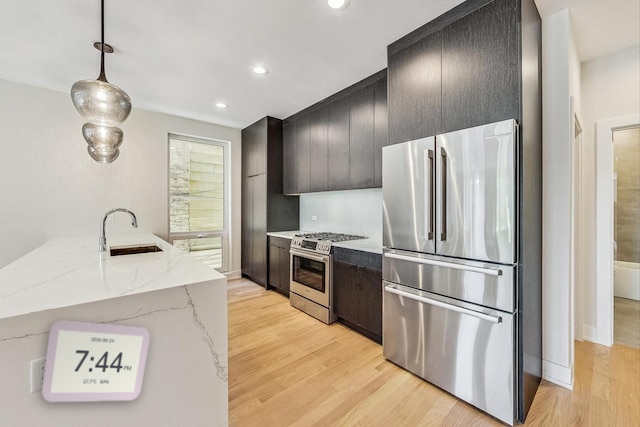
7:44
